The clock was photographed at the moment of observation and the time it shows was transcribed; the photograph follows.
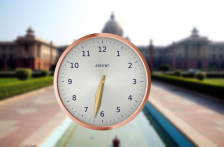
6:32
